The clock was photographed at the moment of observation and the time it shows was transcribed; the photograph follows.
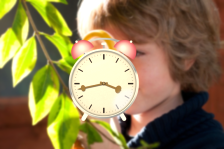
3:43
